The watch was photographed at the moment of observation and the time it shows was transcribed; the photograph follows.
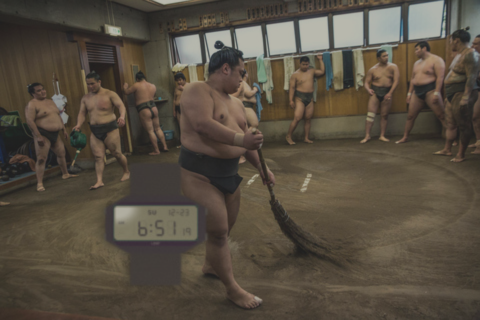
6:51
